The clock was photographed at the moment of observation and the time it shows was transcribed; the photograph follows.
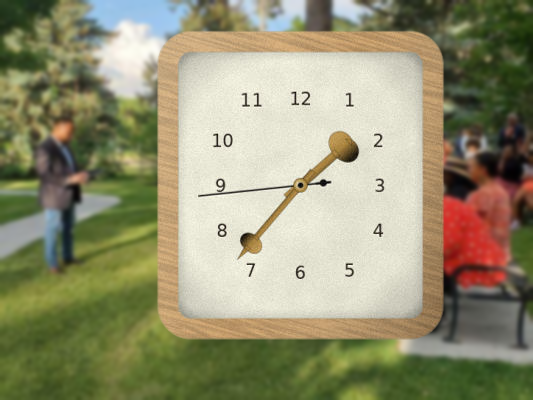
1:36:44
